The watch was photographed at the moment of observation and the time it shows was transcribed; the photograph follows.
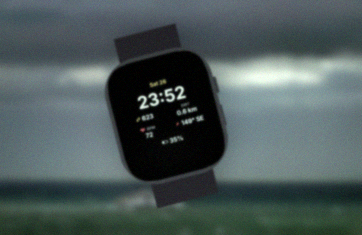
23:52
